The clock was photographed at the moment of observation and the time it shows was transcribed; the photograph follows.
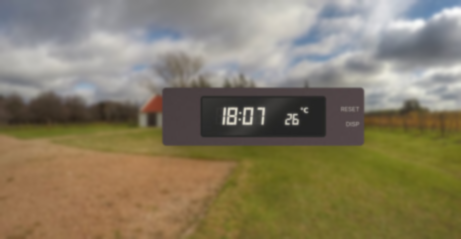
18:07
